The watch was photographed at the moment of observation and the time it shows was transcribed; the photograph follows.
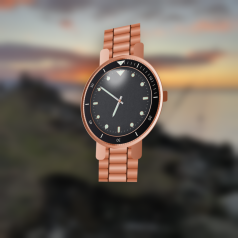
6:51
